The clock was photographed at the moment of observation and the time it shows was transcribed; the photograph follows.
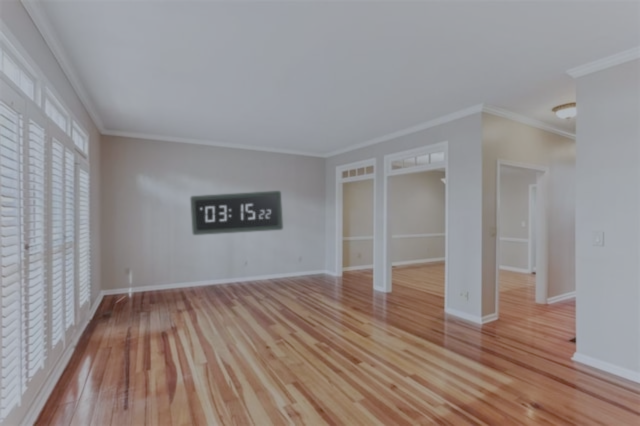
3:15
